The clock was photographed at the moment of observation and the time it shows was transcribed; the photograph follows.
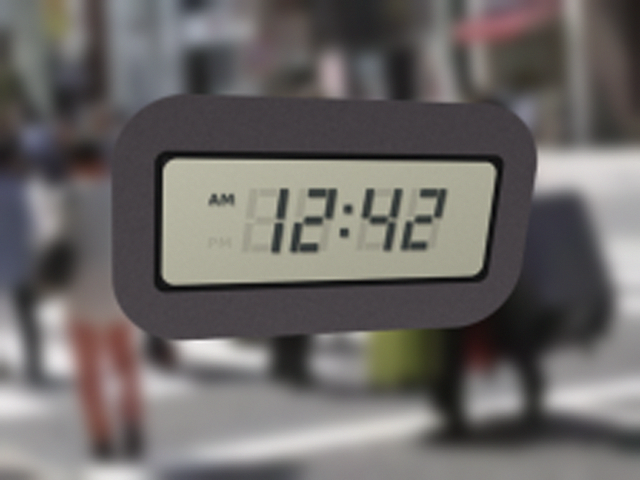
12:42
